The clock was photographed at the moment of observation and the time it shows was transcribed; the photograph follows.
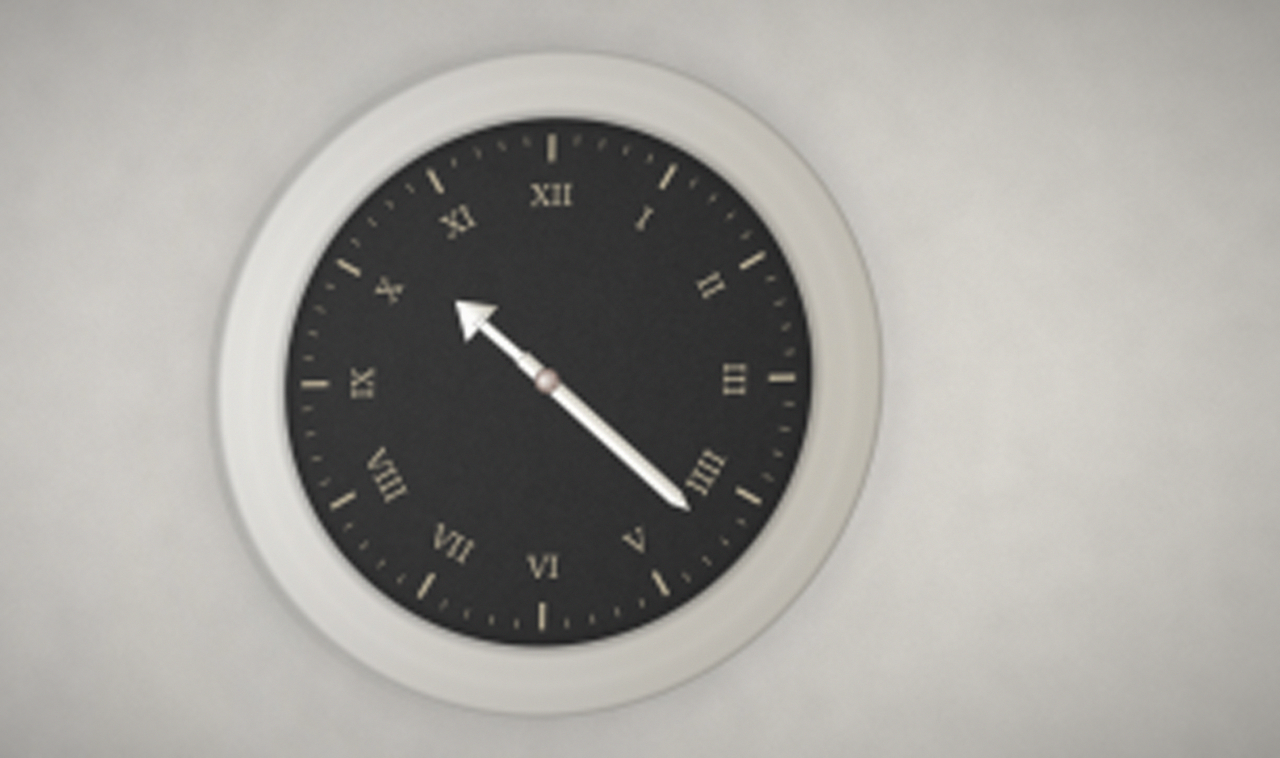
10:22
